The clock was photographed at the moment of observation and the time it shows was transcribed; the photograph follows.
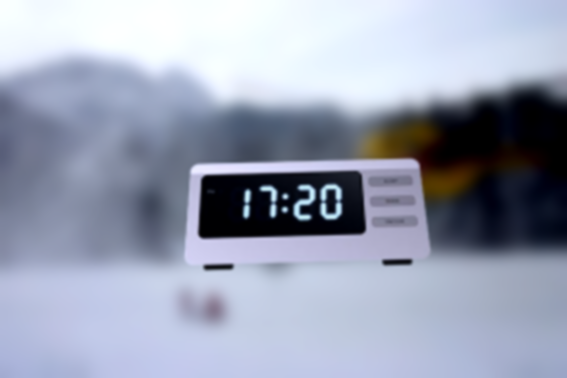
17:20
